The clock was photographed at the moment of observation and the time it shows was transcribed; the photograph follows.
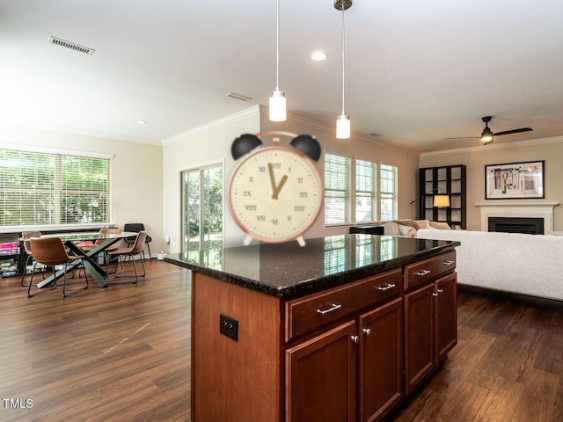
12:58
